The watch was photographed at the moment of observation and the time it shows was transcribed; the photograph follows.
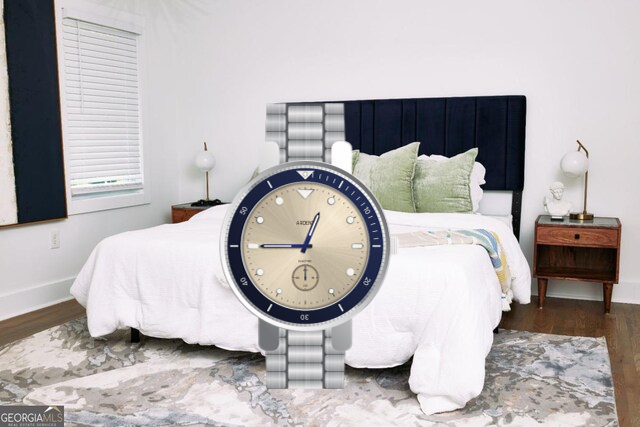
12:45
